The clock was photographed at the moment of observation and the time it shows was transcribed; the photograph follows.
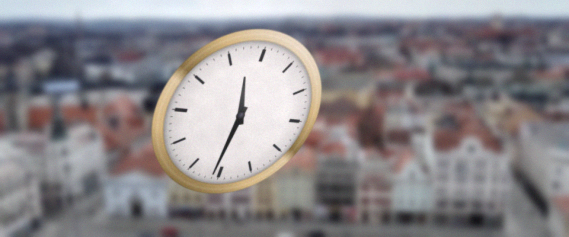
11:31
